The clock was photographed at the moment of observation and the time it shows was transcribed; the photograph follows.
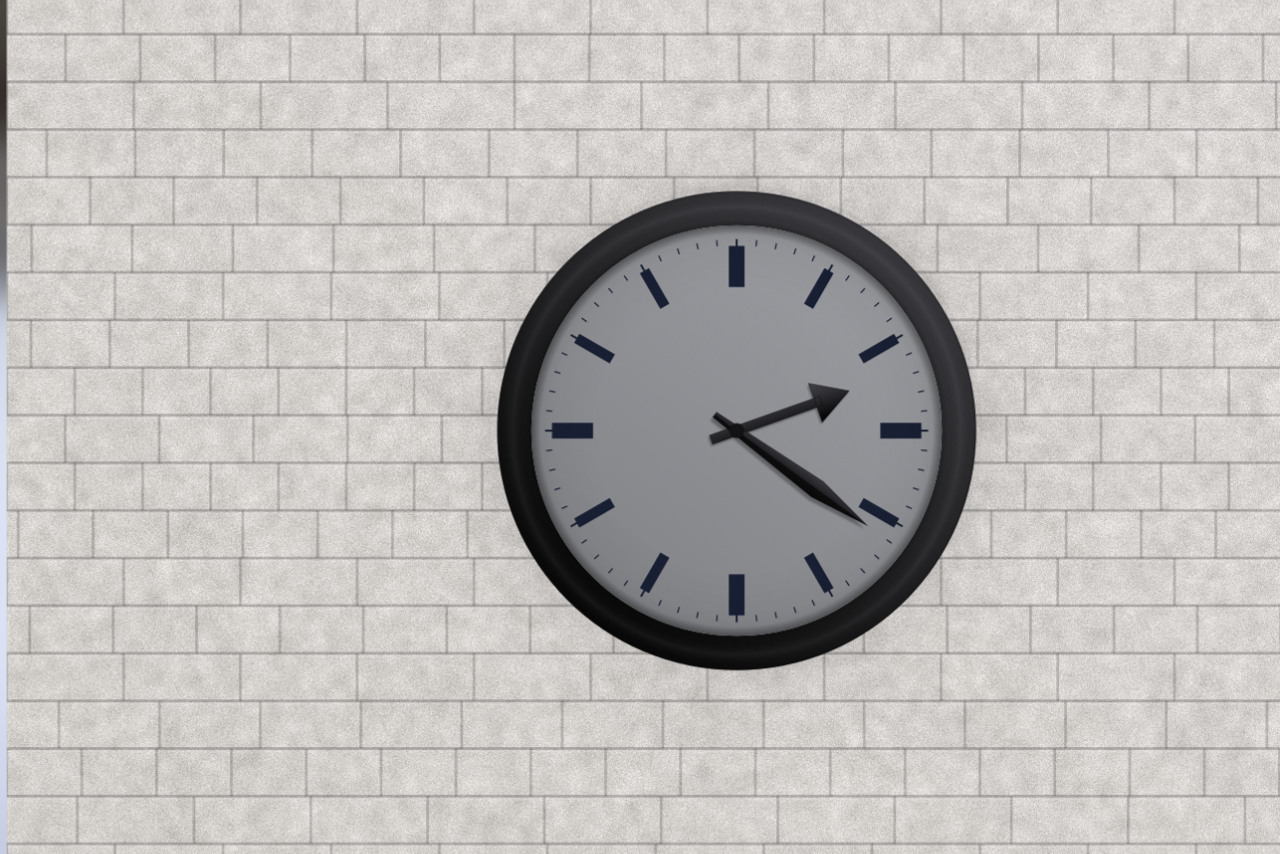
2:21
